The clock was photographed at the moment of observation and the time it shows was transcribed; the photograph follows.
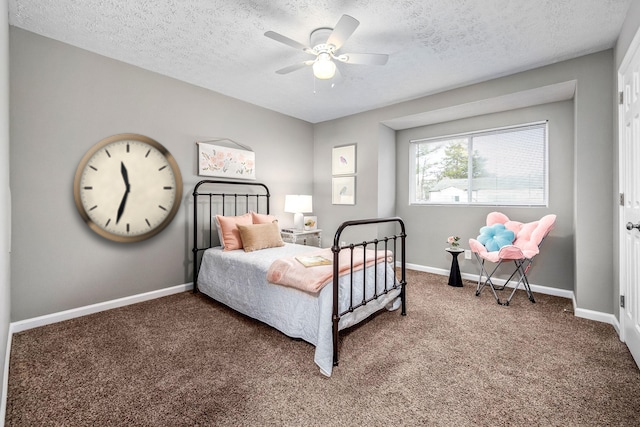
11:33
